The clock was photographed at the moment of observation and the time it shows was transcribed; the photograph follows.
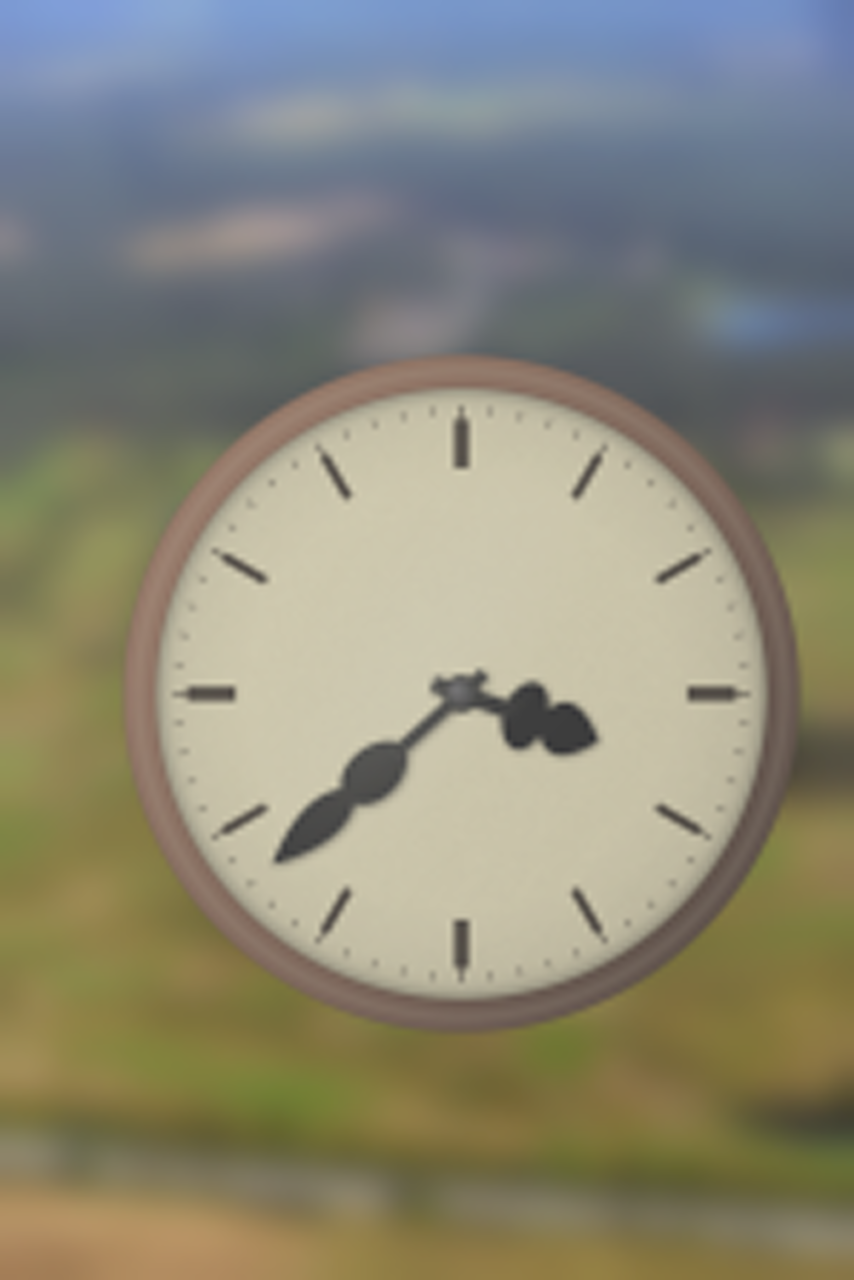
3:38
